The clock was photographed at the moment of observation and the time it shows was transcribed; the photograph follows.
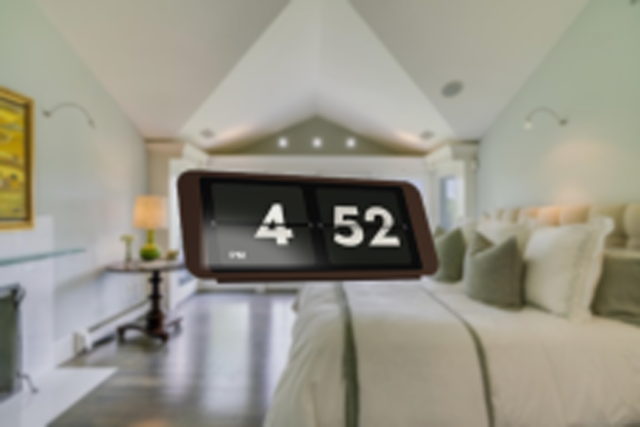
4:52
